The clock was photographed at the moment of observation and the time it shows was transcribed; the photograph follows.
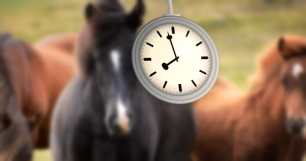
7:58
